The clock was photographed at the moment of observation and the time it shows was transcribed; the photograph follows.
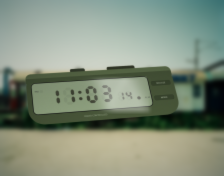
11:03:14
